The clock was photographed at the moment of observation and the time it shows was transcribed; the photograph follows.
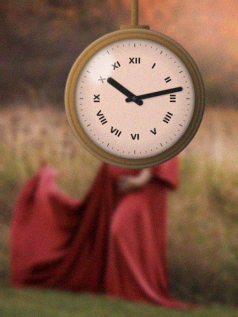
10:13
